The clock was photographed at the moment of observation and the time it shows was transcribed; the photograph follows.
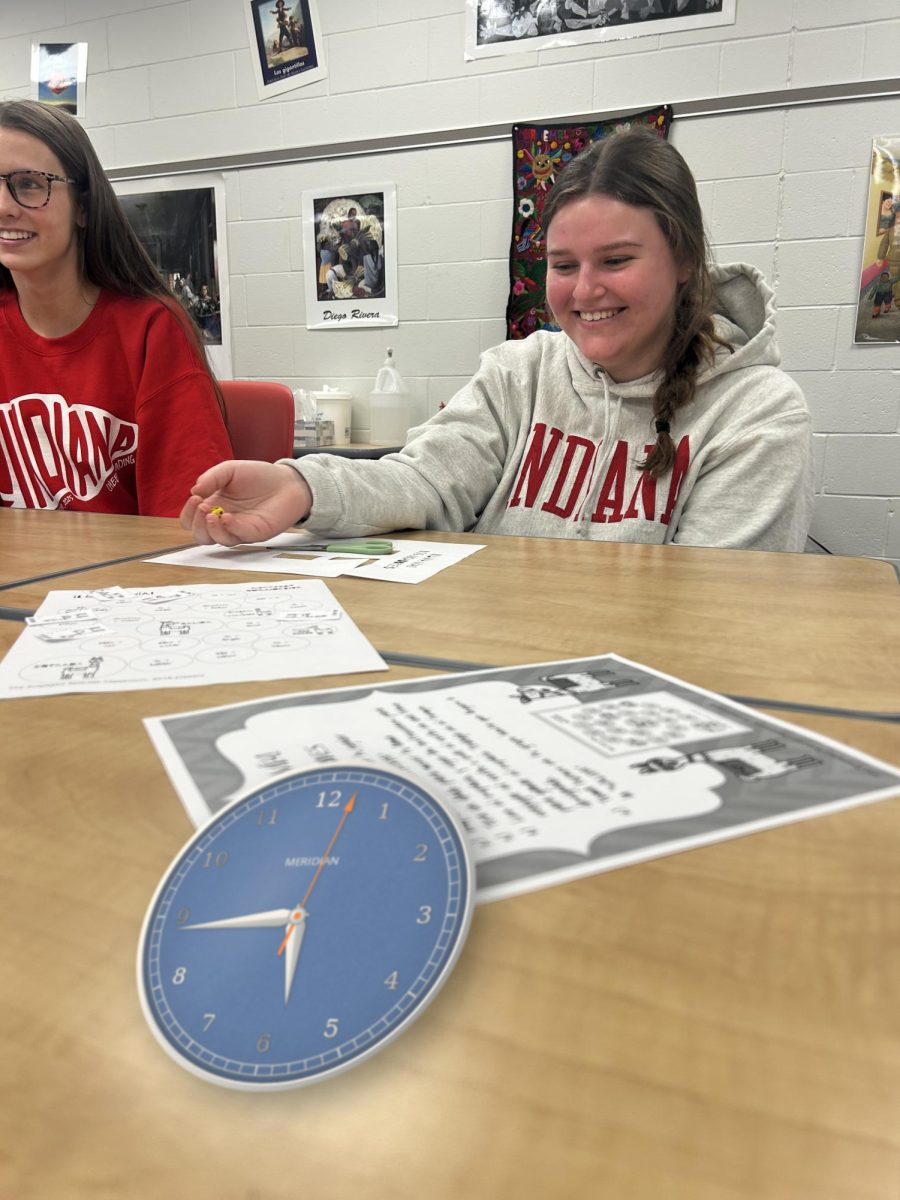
5:44:02
